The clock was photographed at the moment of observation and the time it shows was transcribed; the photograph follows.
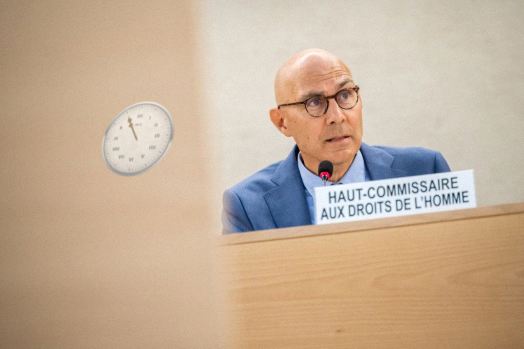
10:55
